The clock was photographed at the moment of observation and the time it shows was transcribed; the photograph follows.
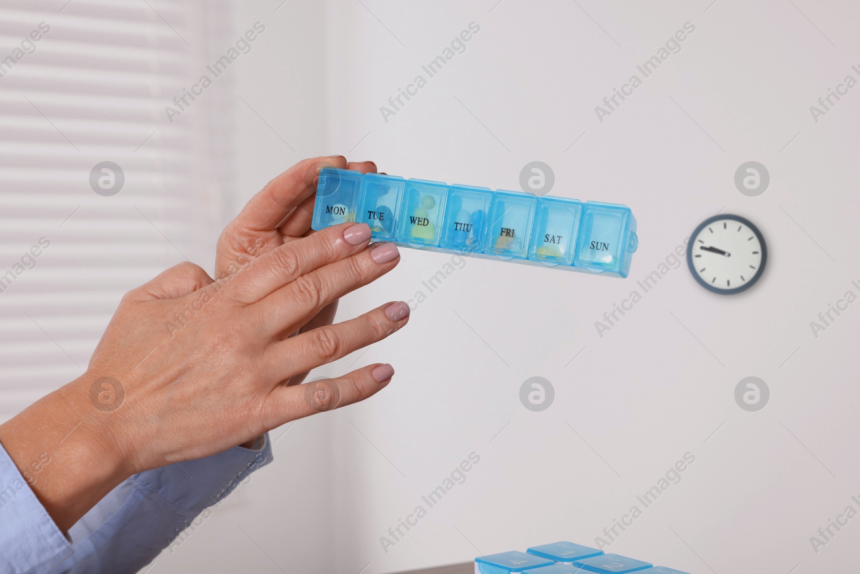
9:48
